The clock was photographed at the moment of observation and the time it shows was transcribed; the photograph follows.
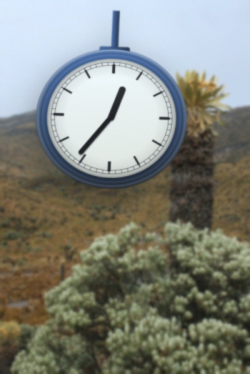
12:36
